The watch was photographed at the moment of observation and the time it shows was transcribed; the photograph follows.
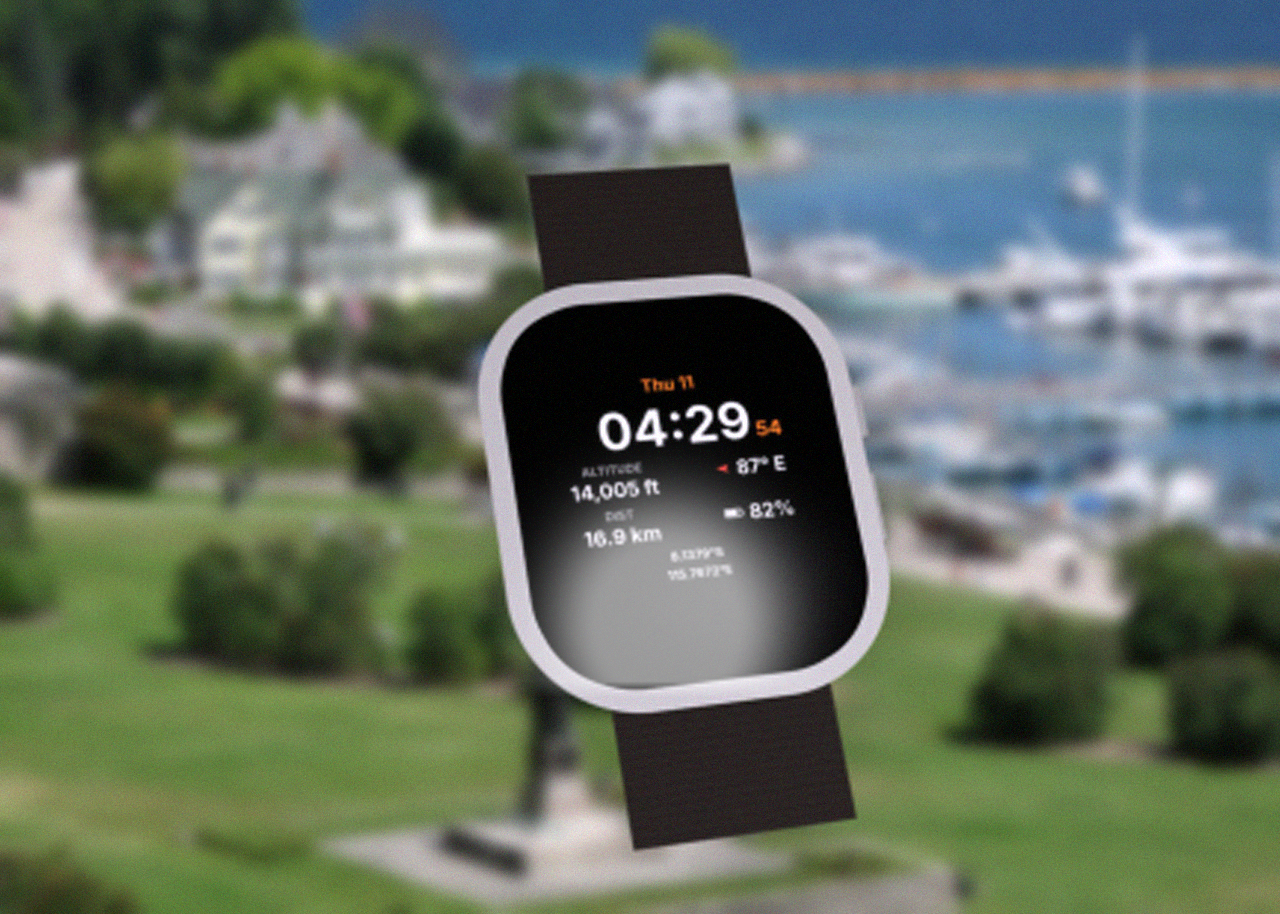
4:29
